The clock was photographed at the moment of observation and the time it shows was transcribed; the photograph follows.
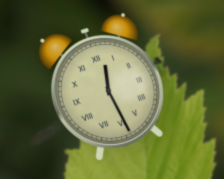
12:29
